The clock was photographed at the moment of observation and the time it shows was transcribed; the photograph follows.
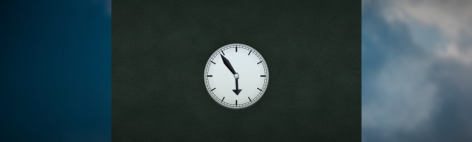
5:54
